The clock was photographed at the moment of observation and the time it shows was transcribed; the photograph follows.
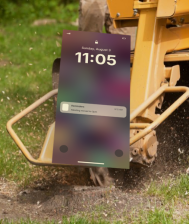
11:05
